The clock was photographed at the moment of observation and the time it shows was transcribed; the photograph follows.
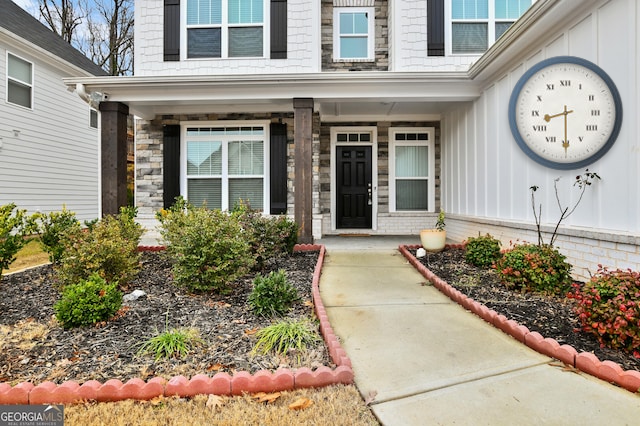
8:30
